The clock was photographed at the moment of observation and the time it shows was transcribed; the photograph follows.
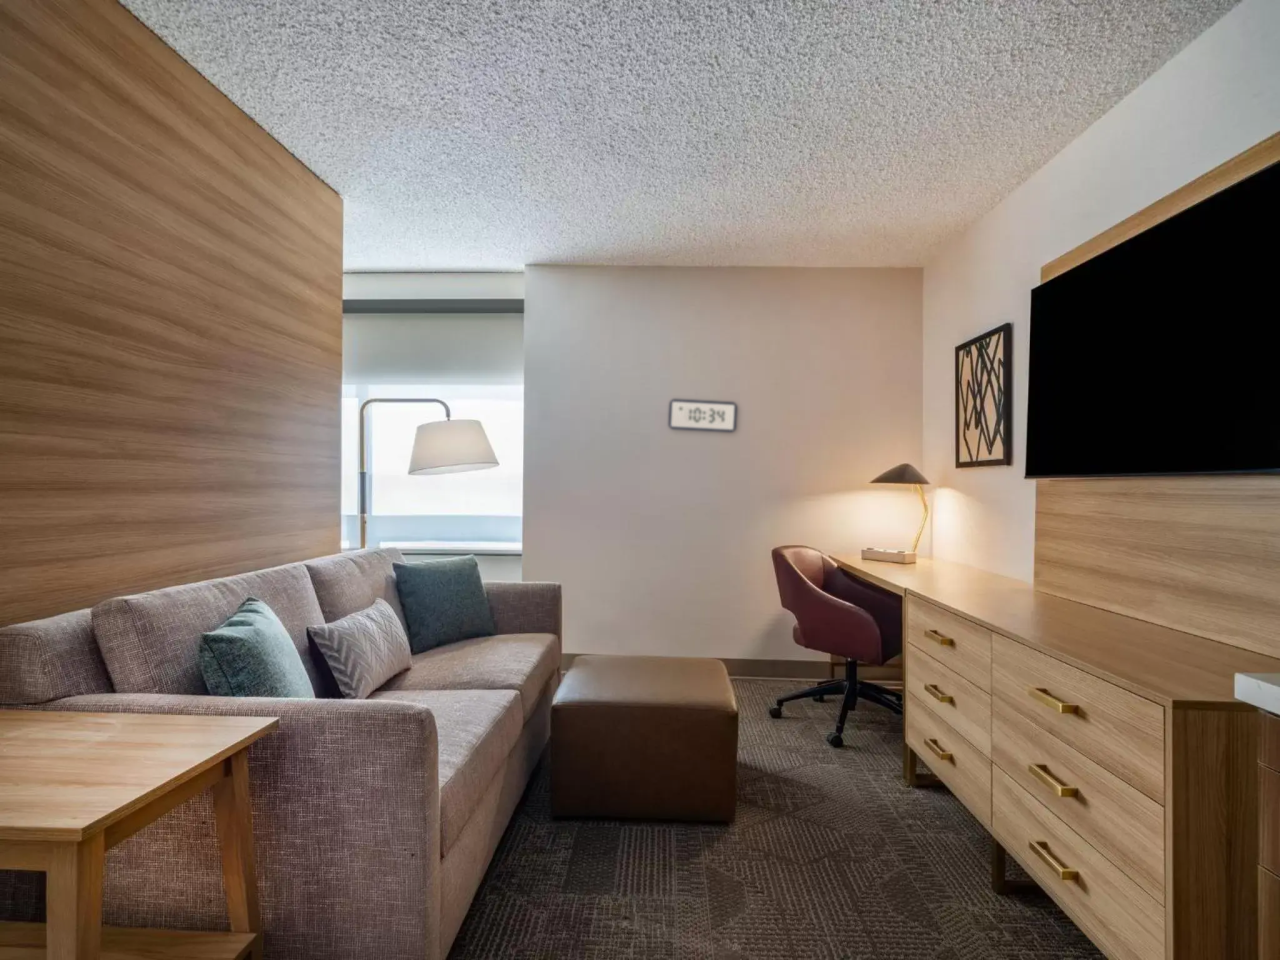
10:34
